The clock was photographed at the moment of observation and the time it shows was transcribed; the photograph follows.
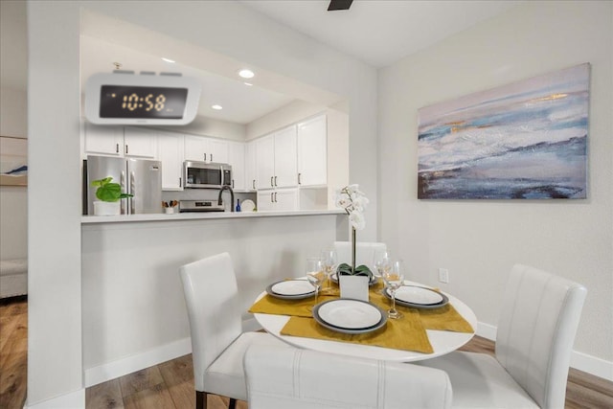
10:58
